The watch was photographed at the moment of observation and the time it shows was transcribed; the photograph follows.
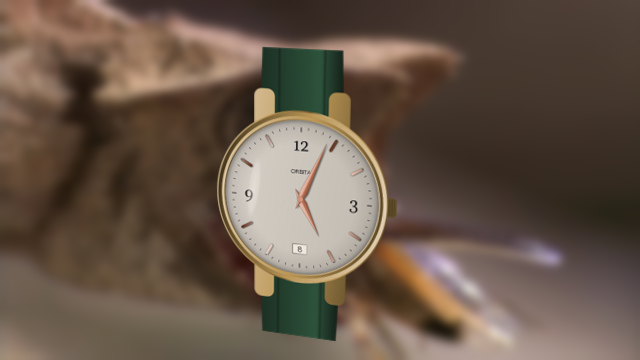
5:04
